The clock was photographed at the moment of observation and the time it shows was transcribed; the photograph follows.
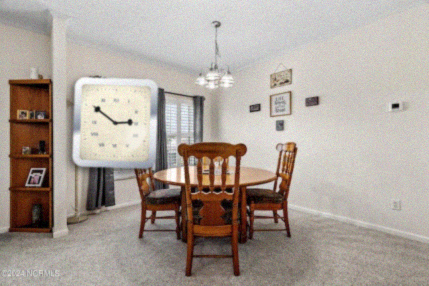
2:51
